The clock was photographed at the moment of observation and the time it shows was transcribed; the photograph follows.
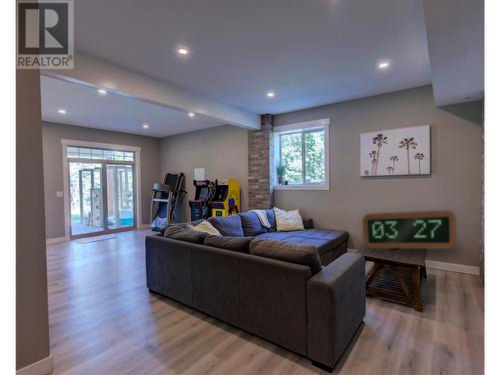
3:27
